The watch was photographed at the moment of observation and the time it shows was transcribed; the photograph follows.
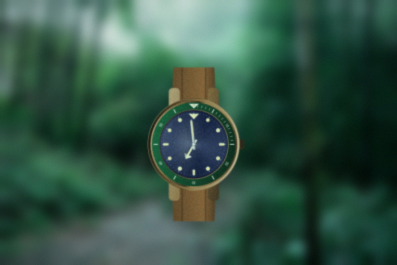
6:59
